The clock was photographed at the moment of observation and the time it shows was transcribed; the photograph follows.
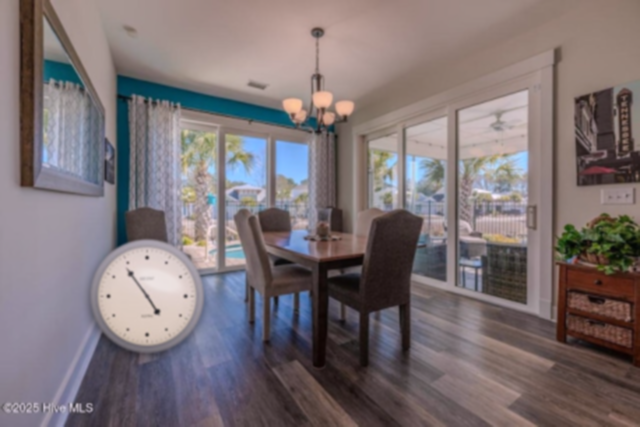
4:54
